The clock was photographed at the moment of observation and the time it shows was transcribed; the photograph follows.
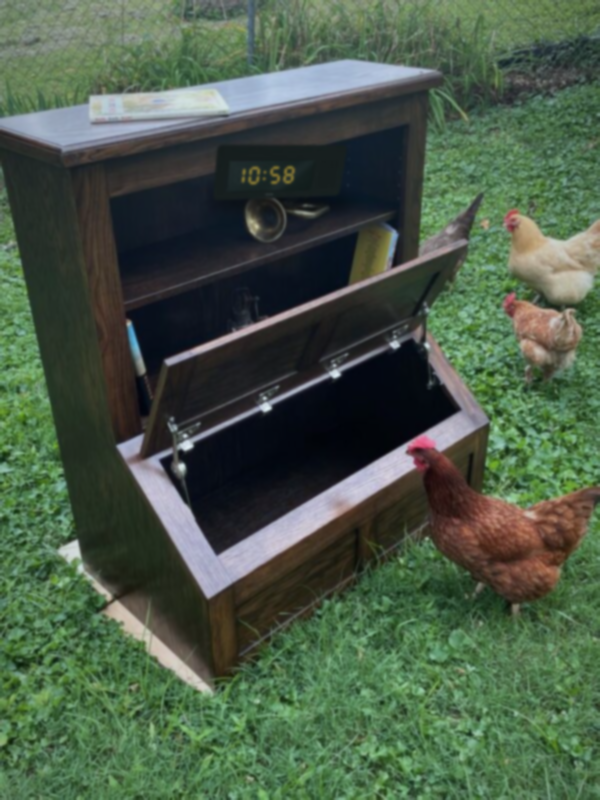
10:58
